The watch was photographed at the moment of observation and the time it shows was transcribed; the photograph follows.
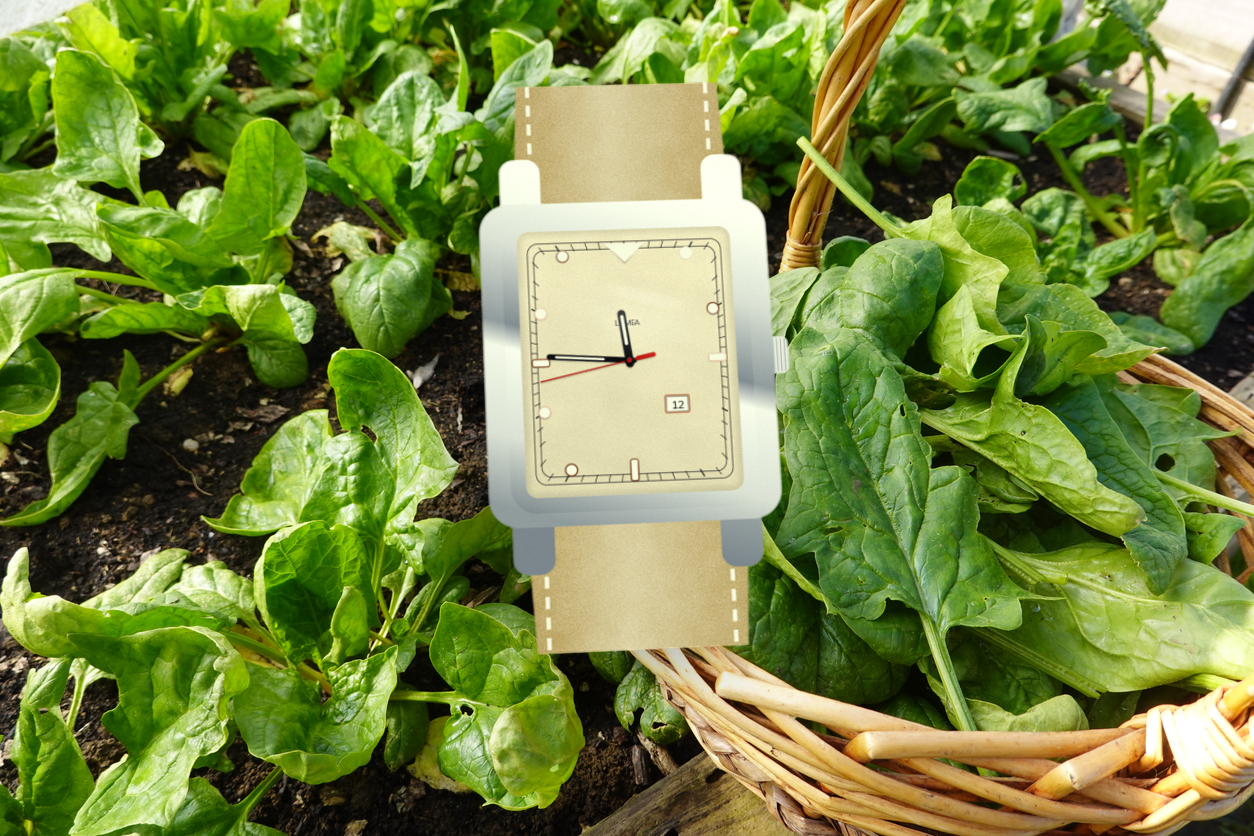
11:45:43
